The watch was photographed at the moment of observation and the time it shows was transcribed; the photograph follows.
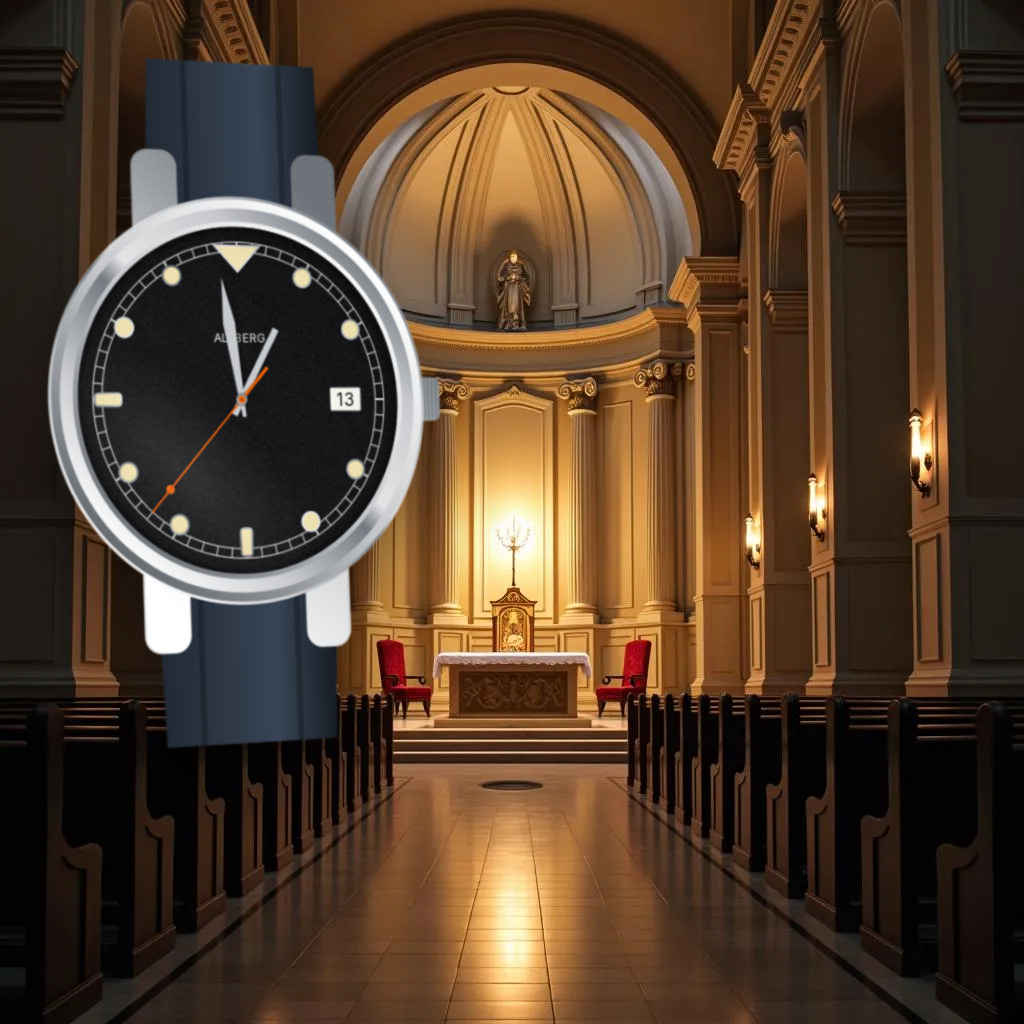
12:58:37
